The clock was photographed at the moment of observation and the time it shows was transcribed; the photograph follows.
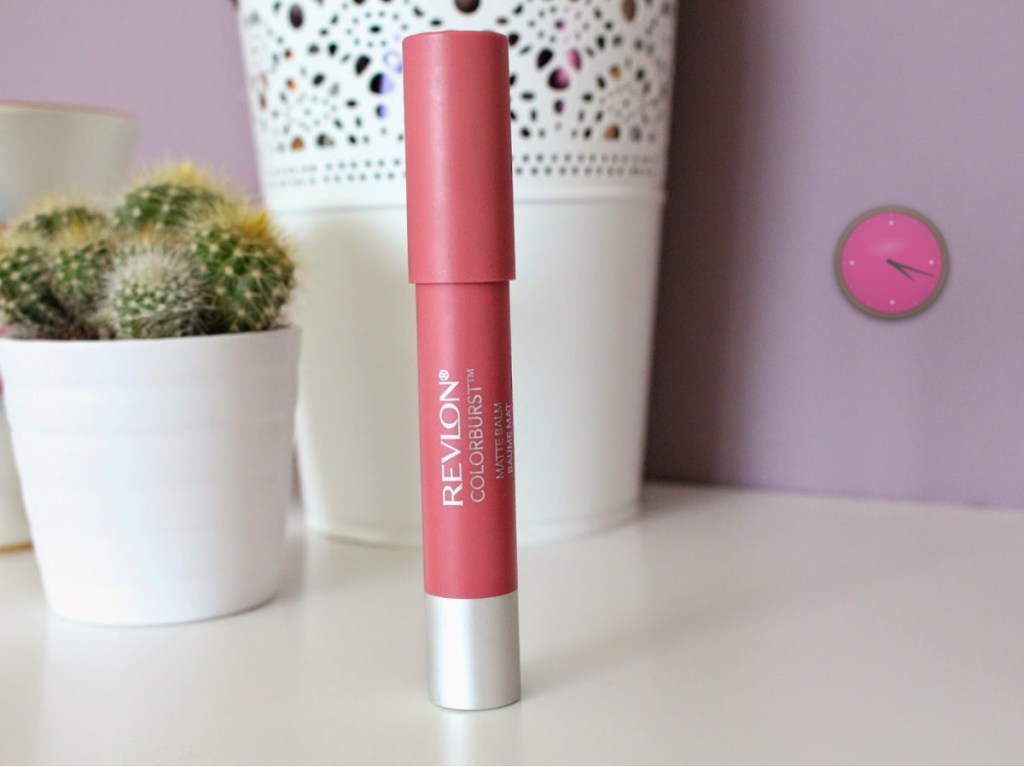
4:18
